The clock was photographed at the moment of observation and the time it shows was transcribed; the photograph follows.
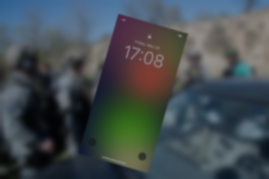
17:08
